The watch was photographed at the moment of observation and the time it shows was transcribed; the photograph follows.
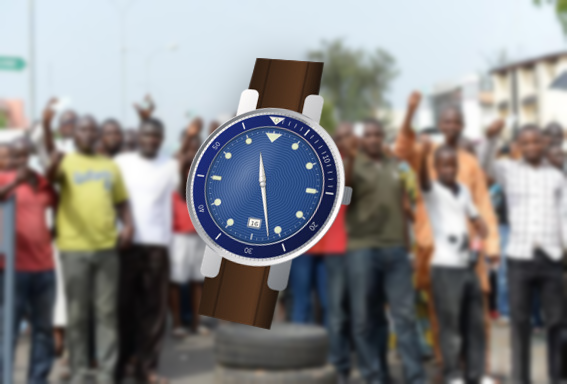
11:27
